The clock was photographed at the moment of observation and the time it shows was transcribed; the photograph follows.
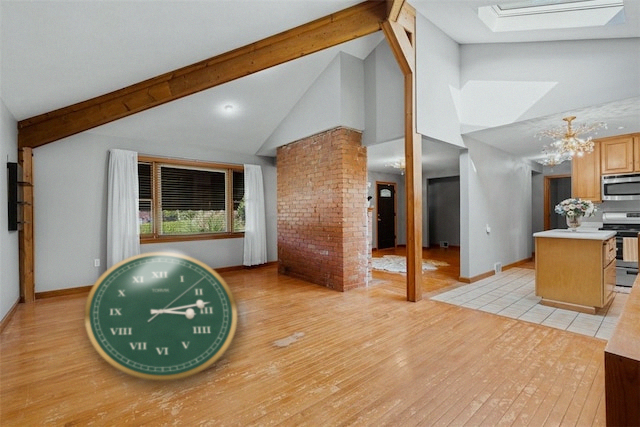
3:13:08
